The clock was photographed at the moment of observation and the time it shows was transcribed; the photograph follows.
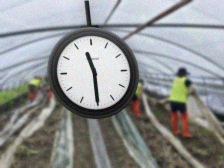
11:30
